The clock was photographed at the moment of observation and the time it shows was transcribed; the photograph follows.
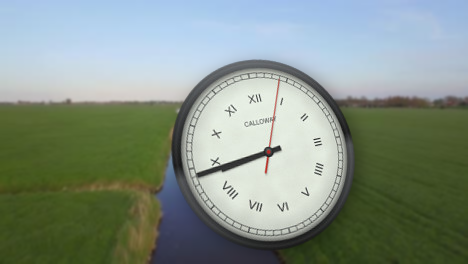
8:44:04
